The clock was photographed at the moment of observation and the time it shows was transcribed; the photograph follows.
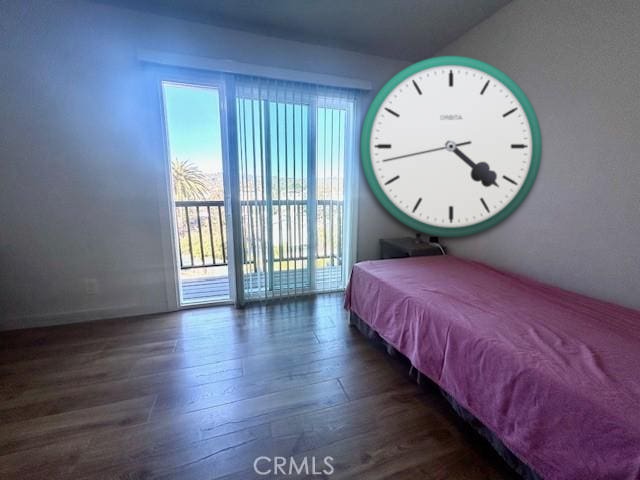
4:21:43
